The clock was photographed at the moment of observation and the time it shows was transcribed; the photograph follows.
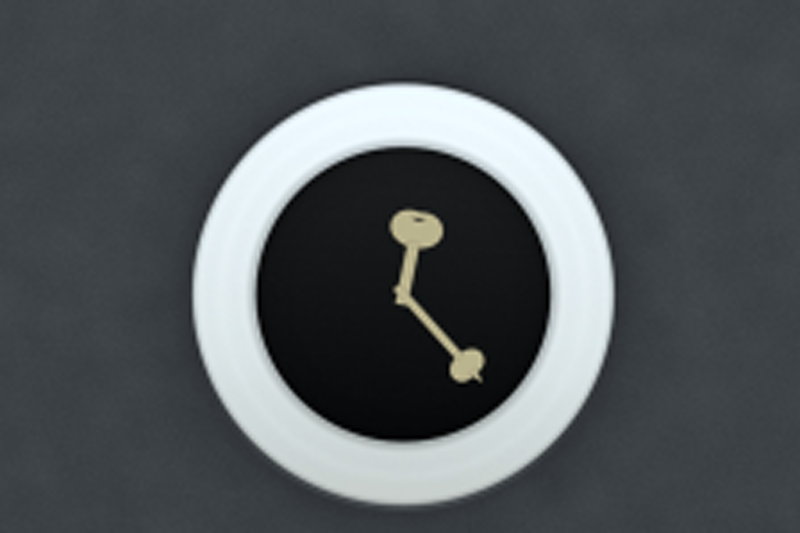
12:23
